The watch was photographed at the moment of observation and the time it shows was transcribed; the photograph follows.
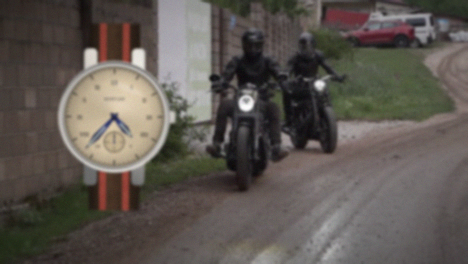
4:37
